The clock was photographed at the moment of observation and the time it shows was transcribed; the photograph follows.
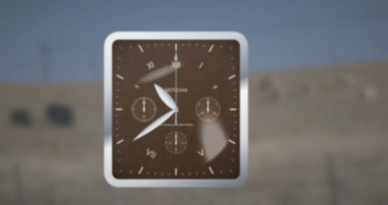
10:39
